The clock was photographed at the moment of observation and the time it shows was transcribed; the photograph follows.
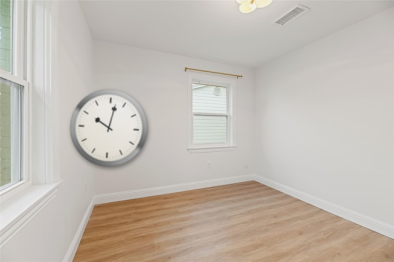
10:02
